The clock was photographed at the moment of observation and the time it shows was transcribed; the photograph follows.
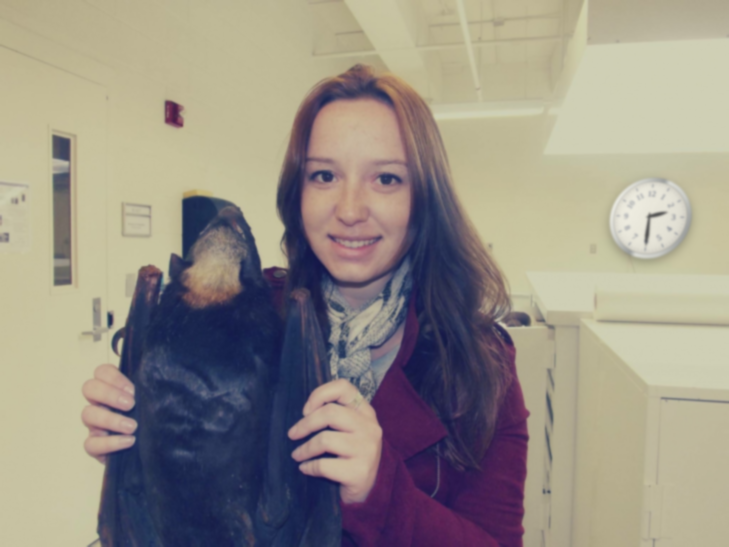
2:30
